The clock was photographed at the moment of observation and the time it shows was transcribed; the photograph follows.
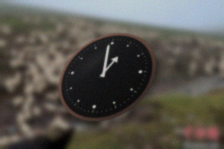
12:59
